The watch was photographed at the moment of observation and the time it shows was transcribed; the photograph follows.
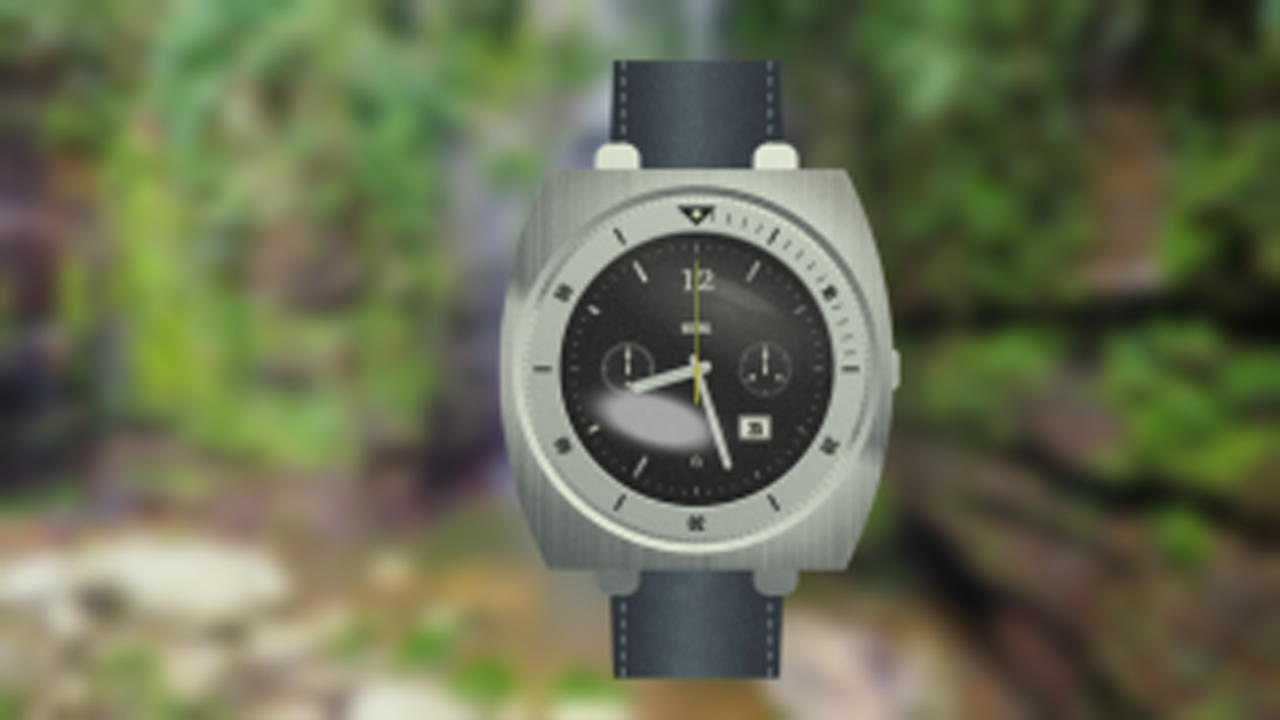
8:27
